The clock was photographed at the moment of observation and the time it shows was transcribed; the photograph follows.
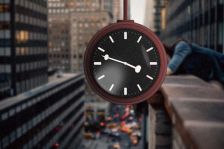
3:48
